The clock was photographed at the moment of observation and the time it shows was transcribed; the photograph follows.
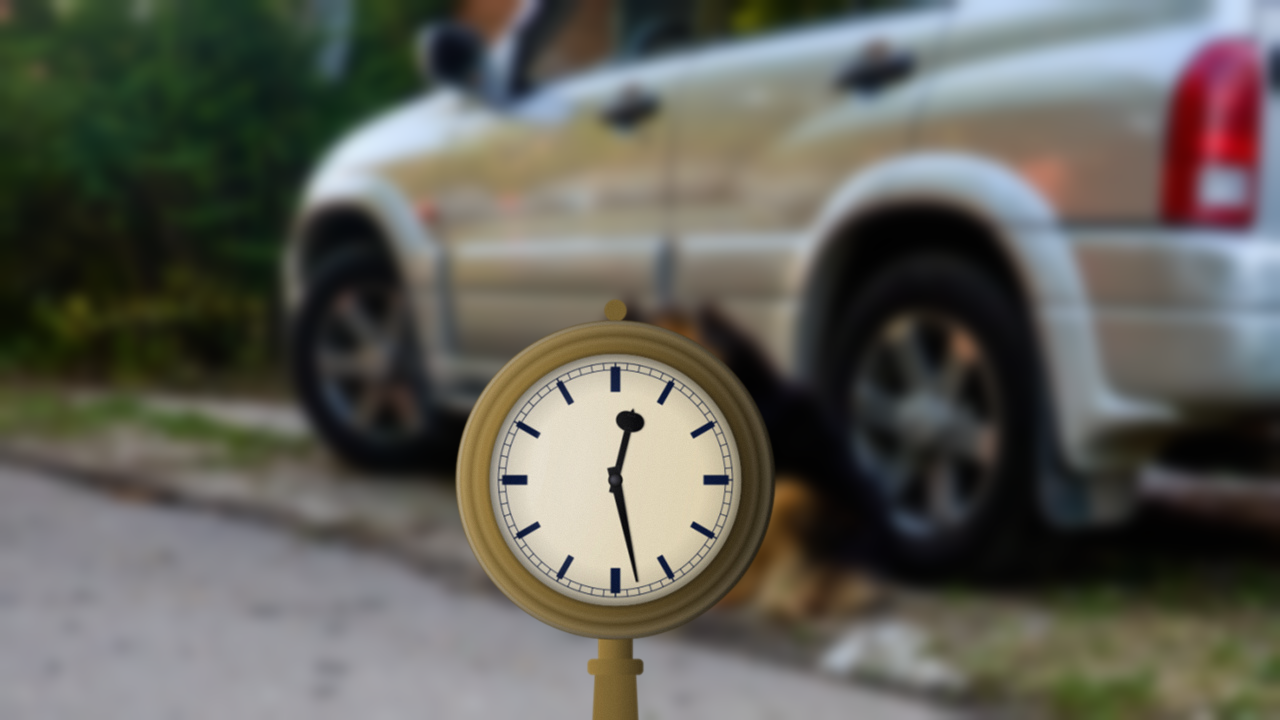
12:28
